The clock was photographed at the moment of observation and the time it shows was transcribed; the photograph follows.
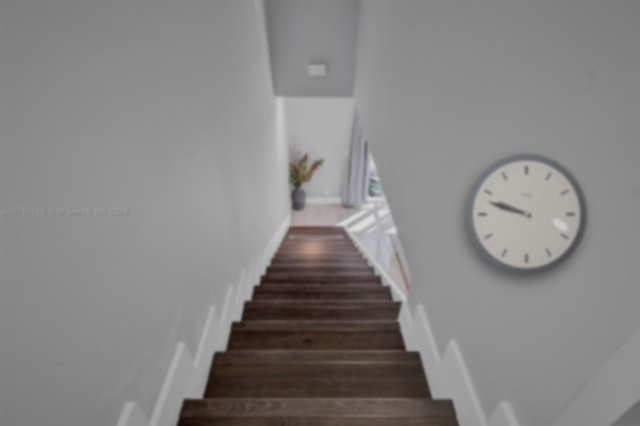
9:48
